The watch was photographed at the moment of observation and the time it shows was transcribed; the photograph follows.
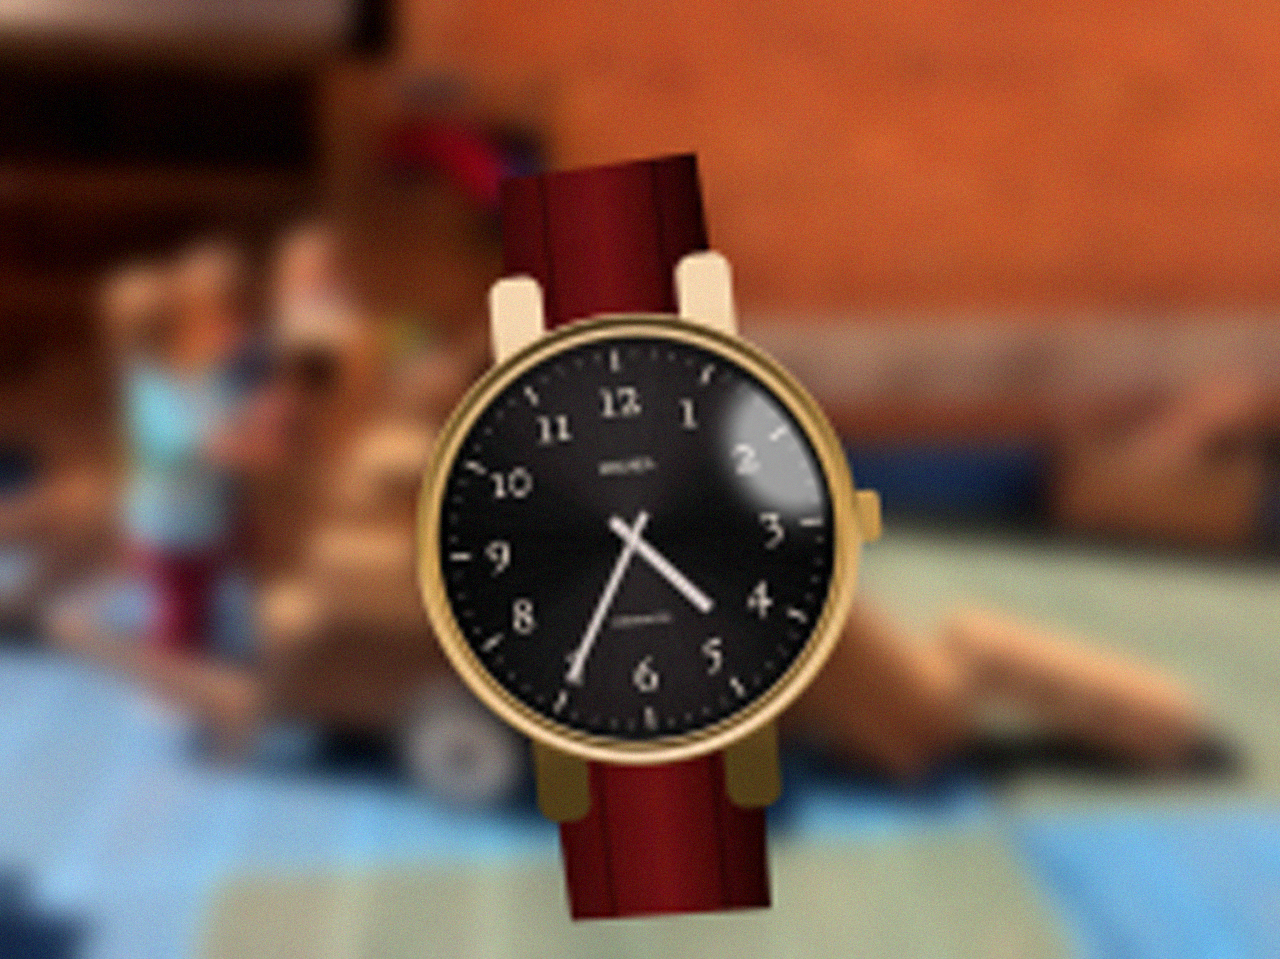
4:35
